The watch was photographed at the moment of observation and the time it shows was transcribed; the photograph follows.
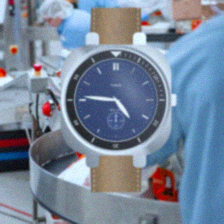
4:46
